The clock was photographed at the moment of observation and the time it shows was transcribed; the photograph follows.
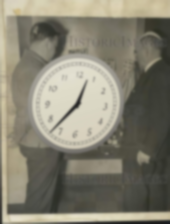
12:37
